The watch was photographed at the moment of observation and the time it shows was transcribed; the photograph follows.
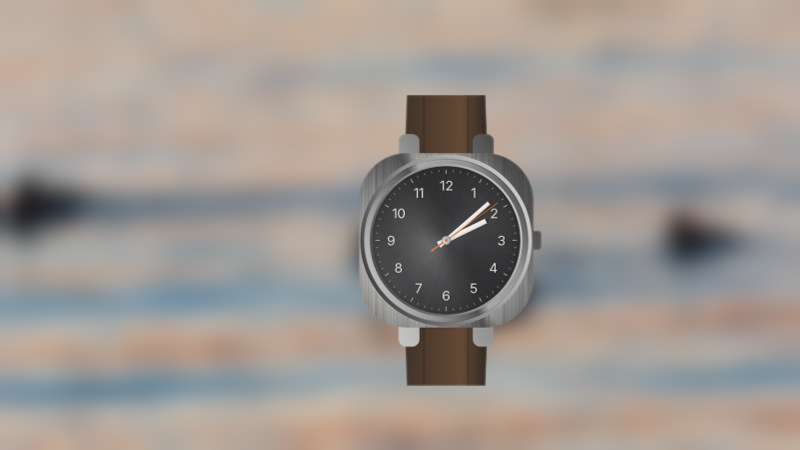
2:08:09
